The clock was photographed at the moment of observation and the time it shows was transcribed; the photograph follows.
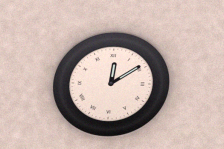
12:09
